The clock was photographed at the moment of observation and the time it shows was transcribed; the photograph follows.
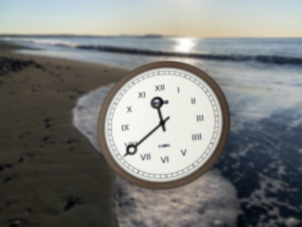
11:39
